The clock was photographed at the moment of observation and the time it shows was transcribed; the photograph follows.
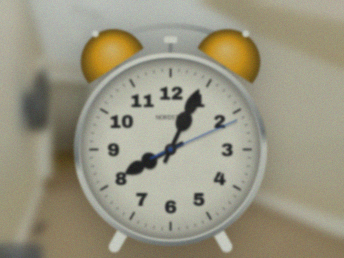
8:04:11
